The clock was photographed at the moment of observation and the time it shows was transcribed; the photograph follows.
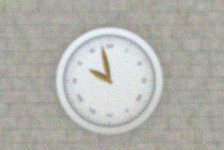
9:58
